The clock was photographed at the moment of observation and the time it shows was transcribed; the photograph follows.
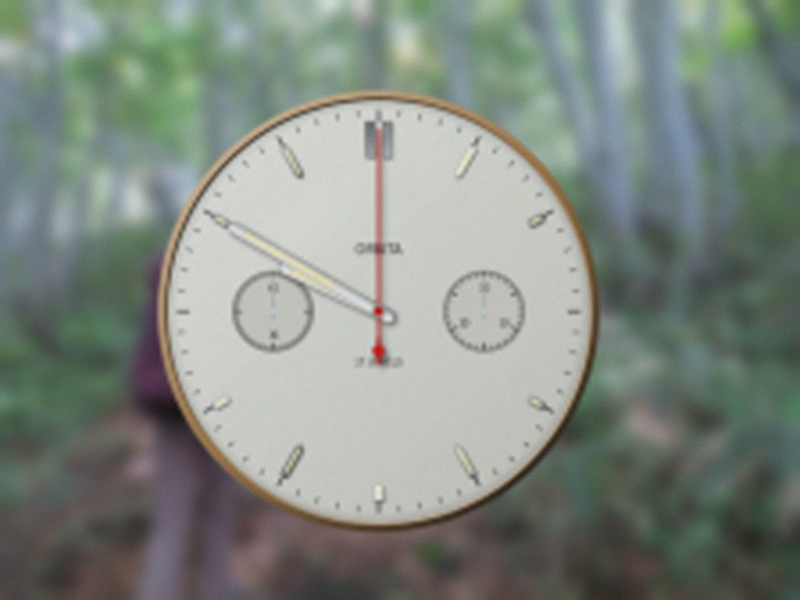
9:50
